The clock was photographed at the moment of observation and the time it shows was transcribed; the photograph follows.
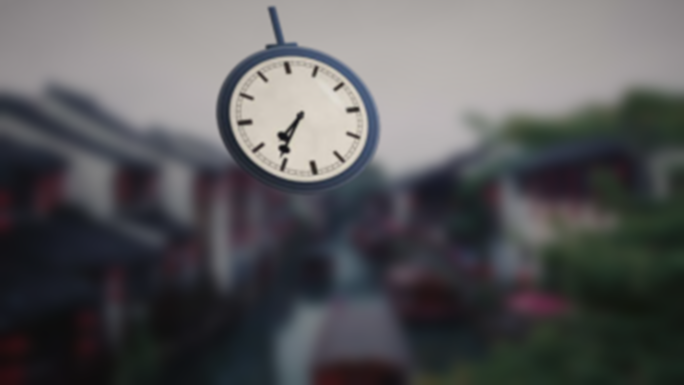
7:36
